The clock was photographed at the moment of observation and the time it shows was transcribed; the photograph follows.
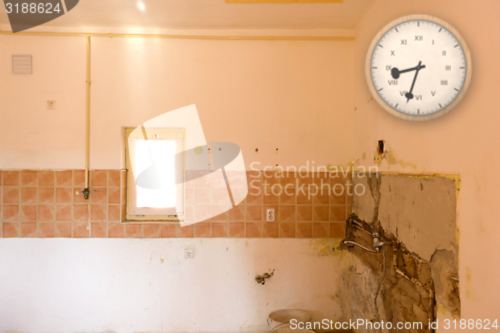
8:33
